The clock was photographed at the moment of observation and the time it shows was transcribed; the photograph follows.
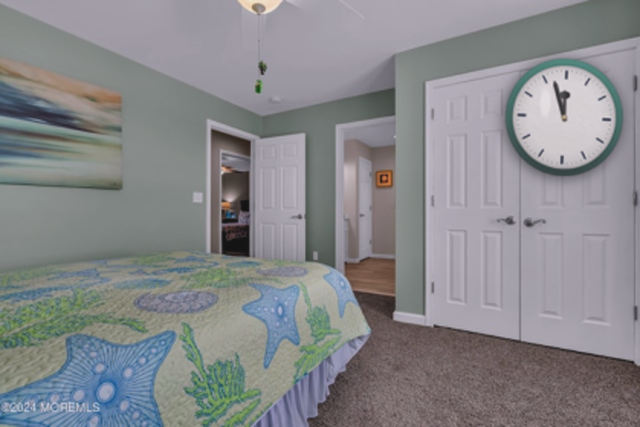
11:57
